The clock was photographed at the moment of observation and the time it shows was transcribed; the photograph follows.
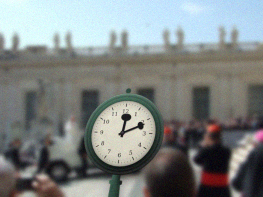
12:11
